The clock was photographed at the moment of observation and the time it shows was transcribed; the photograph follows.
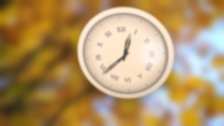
12:39
